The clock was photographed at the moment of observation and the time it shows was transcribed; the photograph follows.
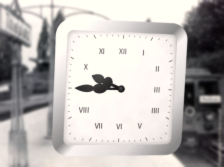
9:45
